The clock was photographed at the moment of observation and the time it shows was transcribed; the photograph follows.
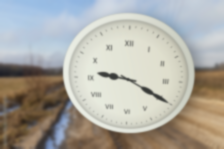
9:20
